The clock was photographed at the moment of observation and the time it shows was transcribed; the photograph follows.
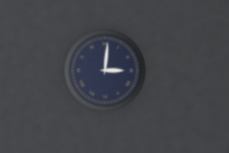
3:01
